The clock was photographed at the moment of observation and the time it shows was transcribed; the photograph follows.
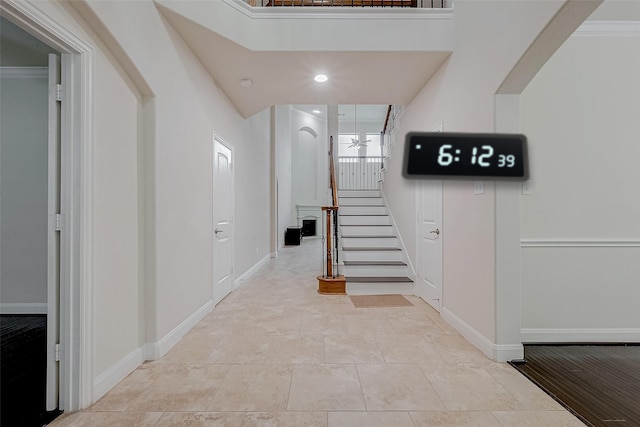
6:12:39
